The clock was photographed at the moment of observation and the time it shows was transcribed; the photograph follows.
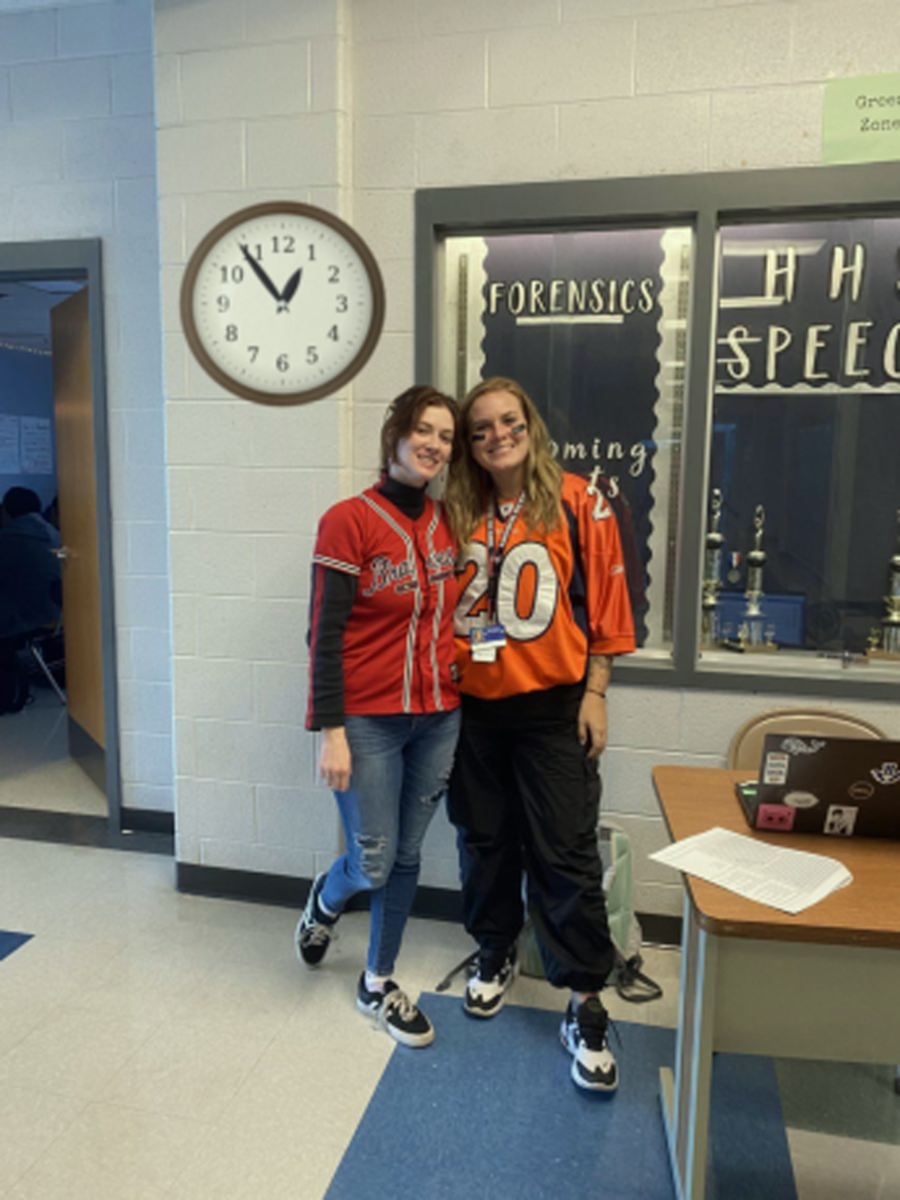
12:54
